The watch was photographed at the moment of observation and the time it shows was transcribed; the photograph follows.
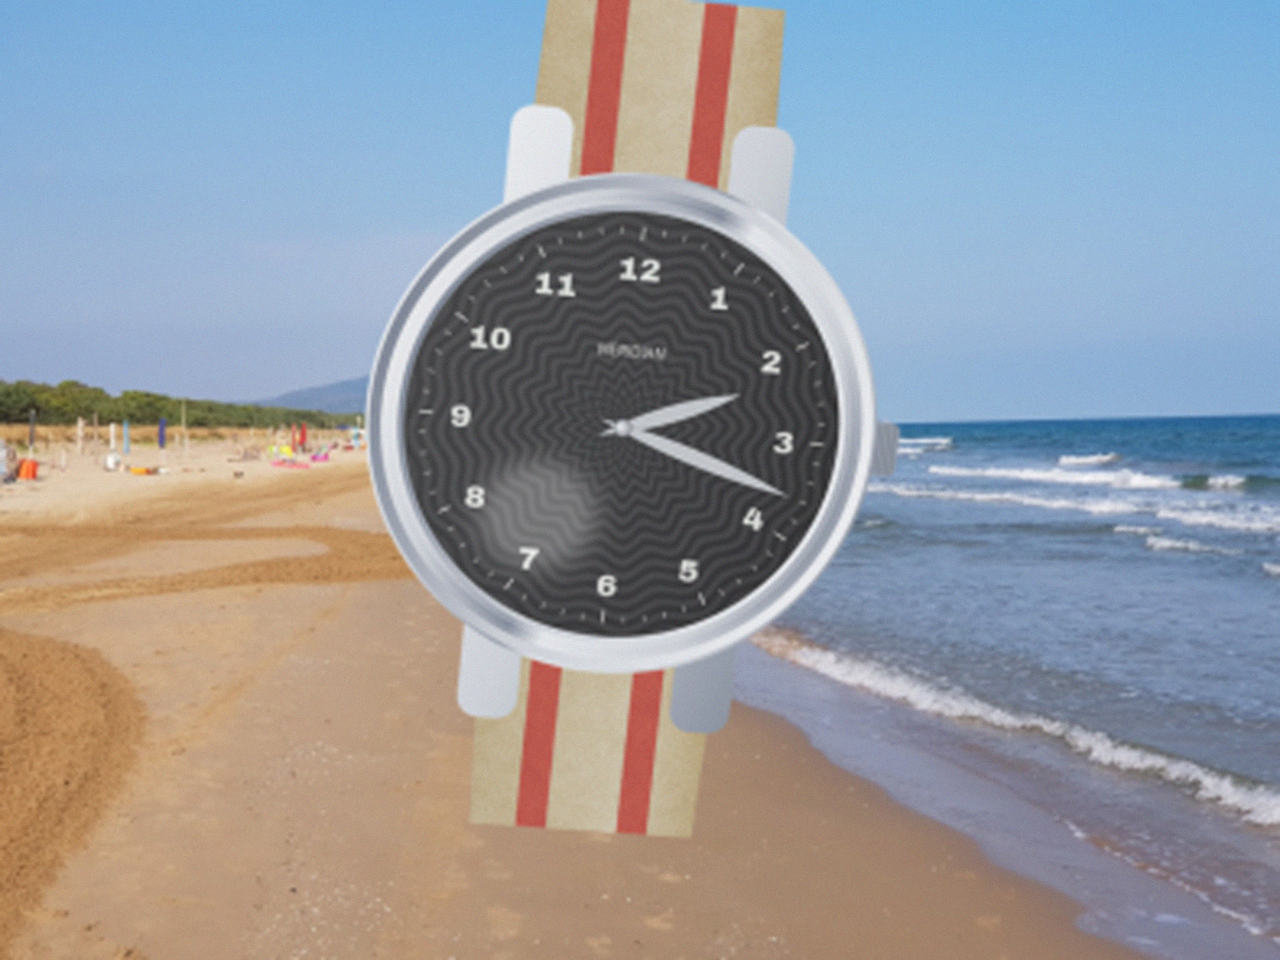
2:18
